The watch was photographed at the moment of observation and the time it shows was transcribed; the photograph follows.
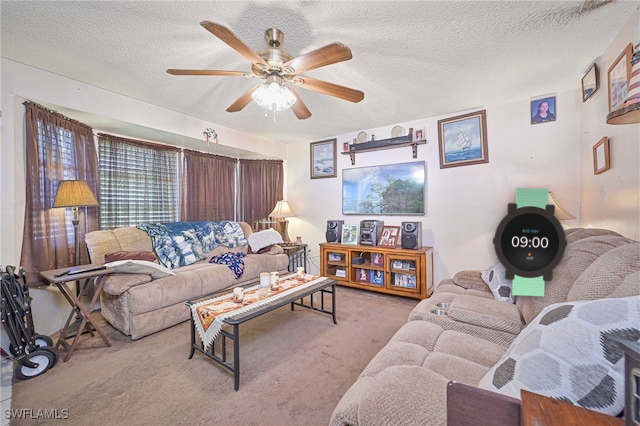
9:00
